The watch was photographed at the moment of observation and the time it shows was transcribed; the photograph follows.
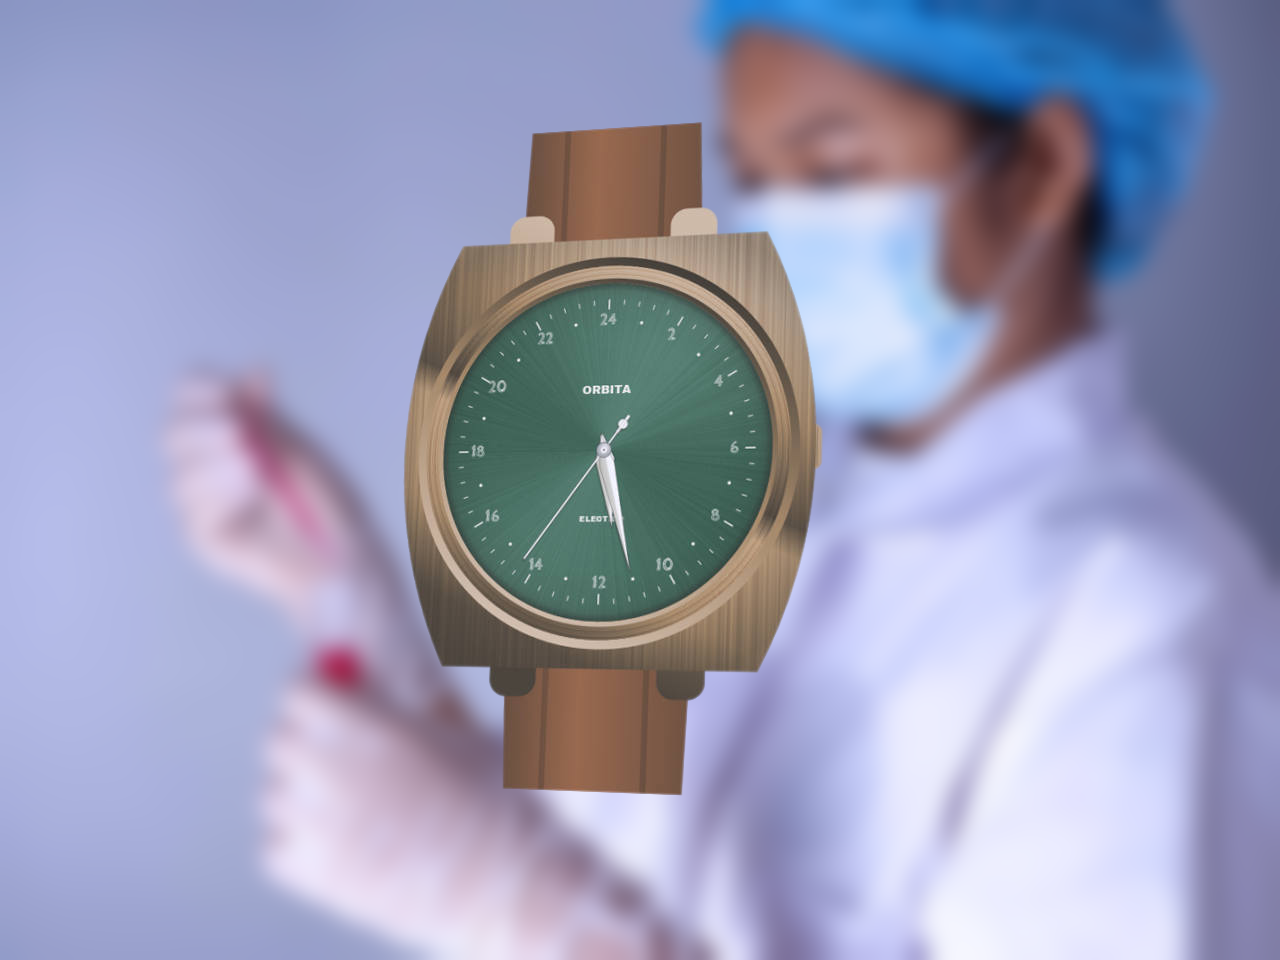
11:27:36
